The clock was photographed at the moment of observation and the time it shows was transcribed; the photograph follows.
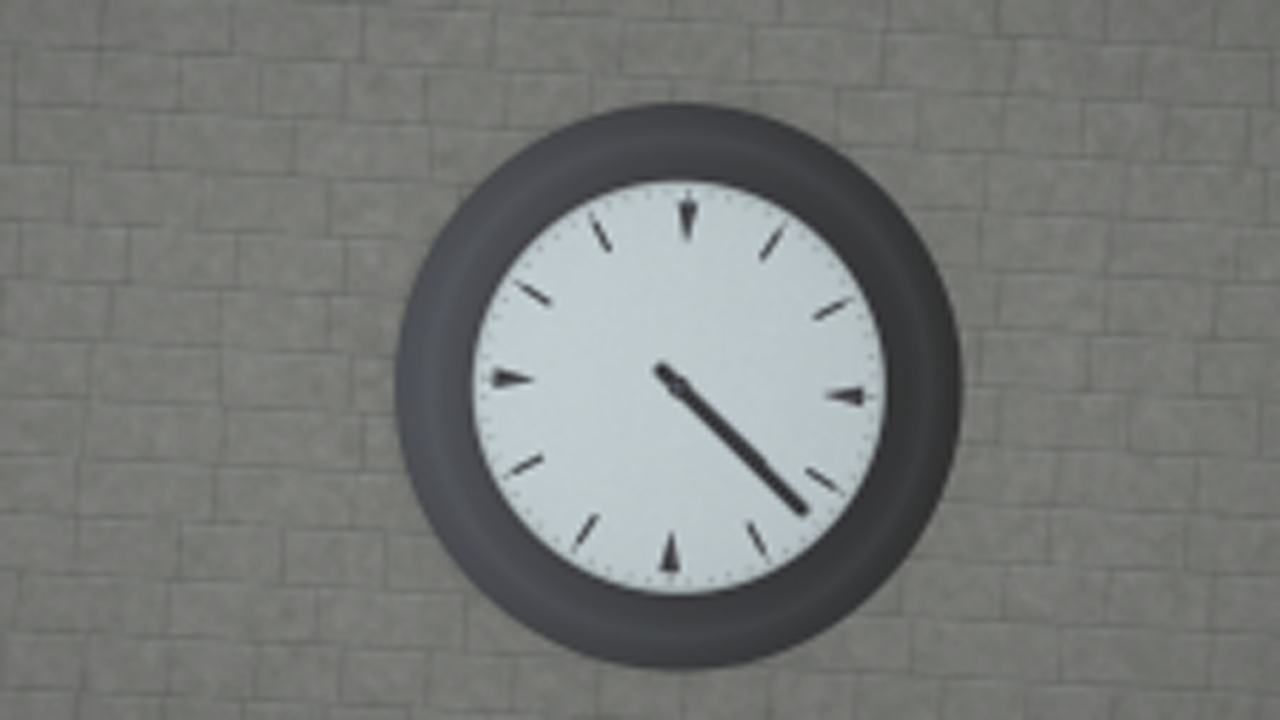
4:22
